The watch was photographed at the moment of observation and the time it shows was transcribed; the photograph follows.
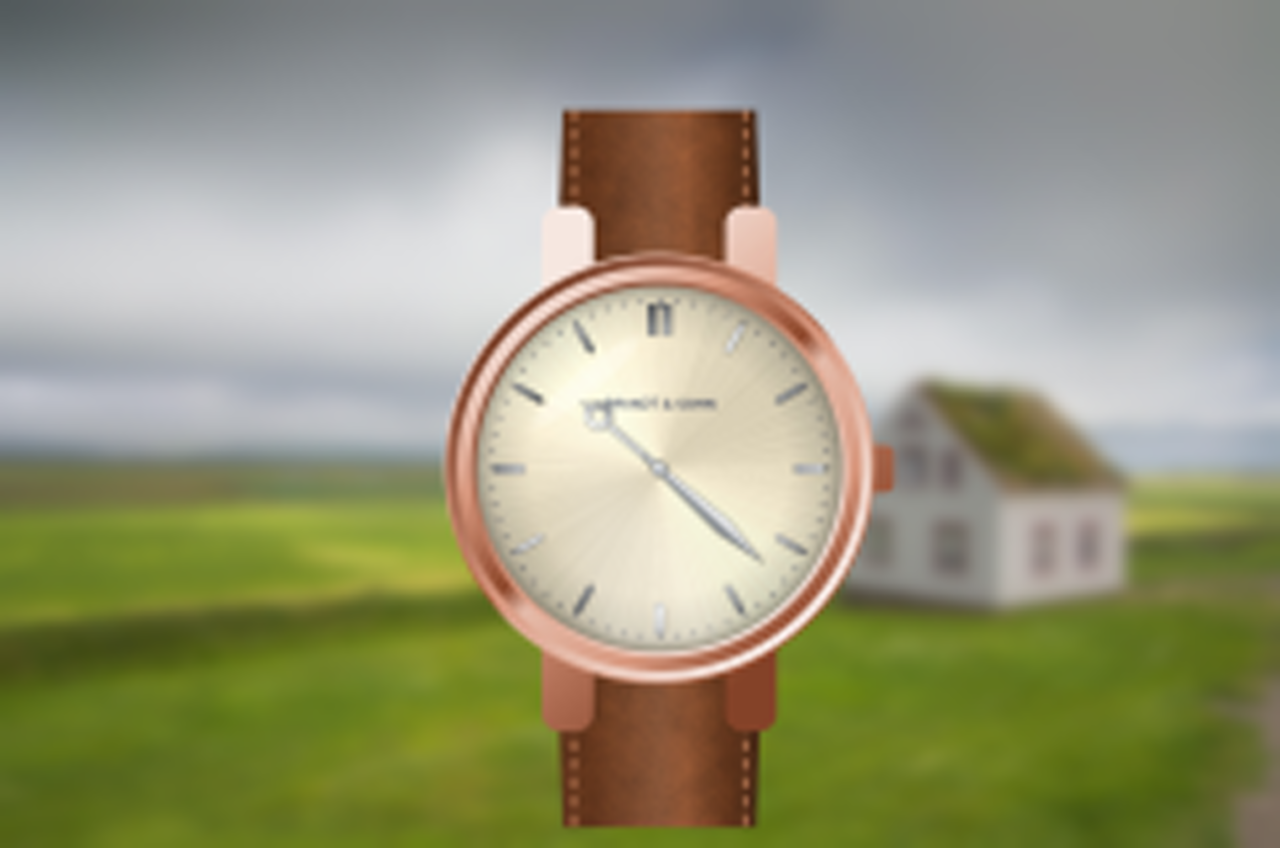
10:22
